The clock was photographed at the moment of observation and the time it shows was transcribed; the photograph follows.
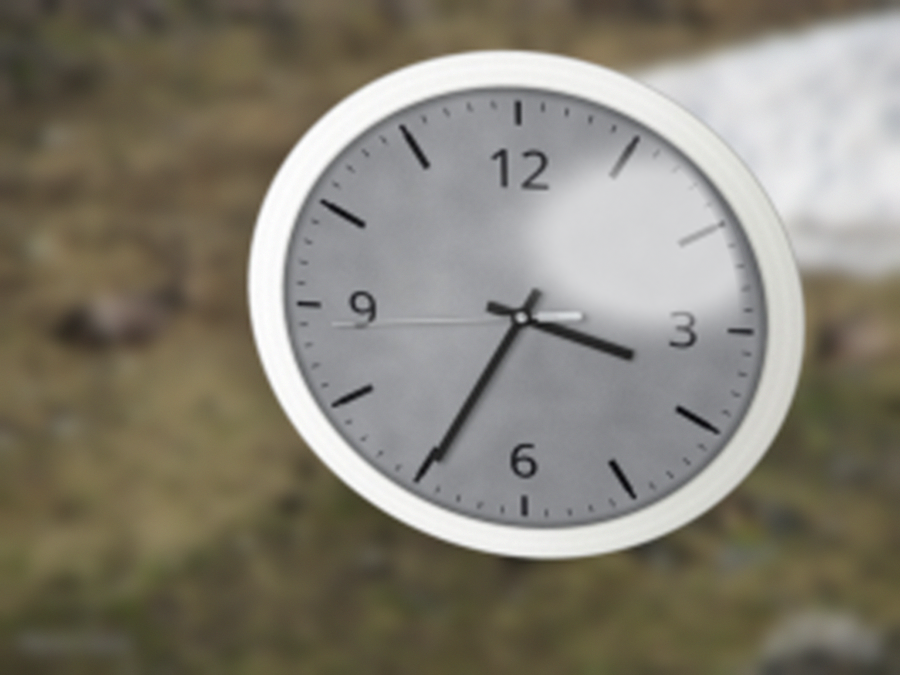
3:34:44
